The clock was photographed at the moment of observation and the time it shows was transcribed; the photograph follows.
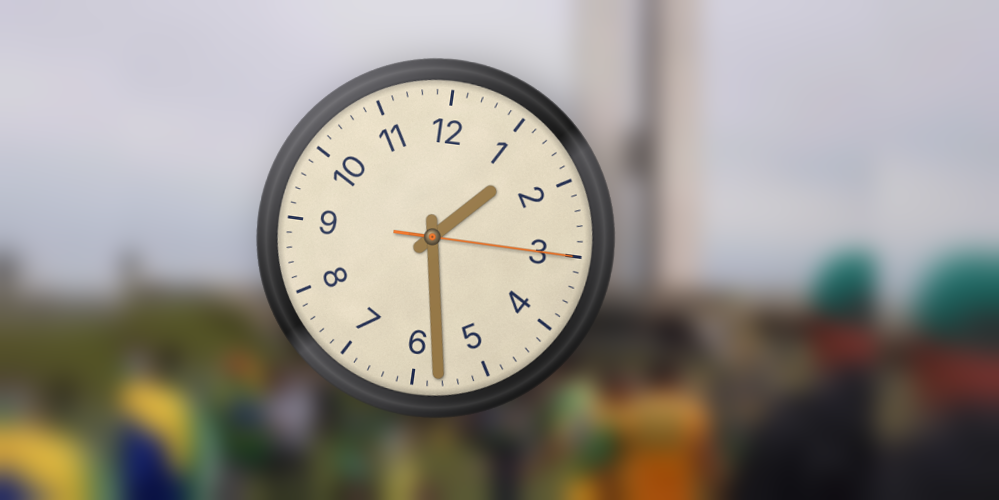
1:28:15
